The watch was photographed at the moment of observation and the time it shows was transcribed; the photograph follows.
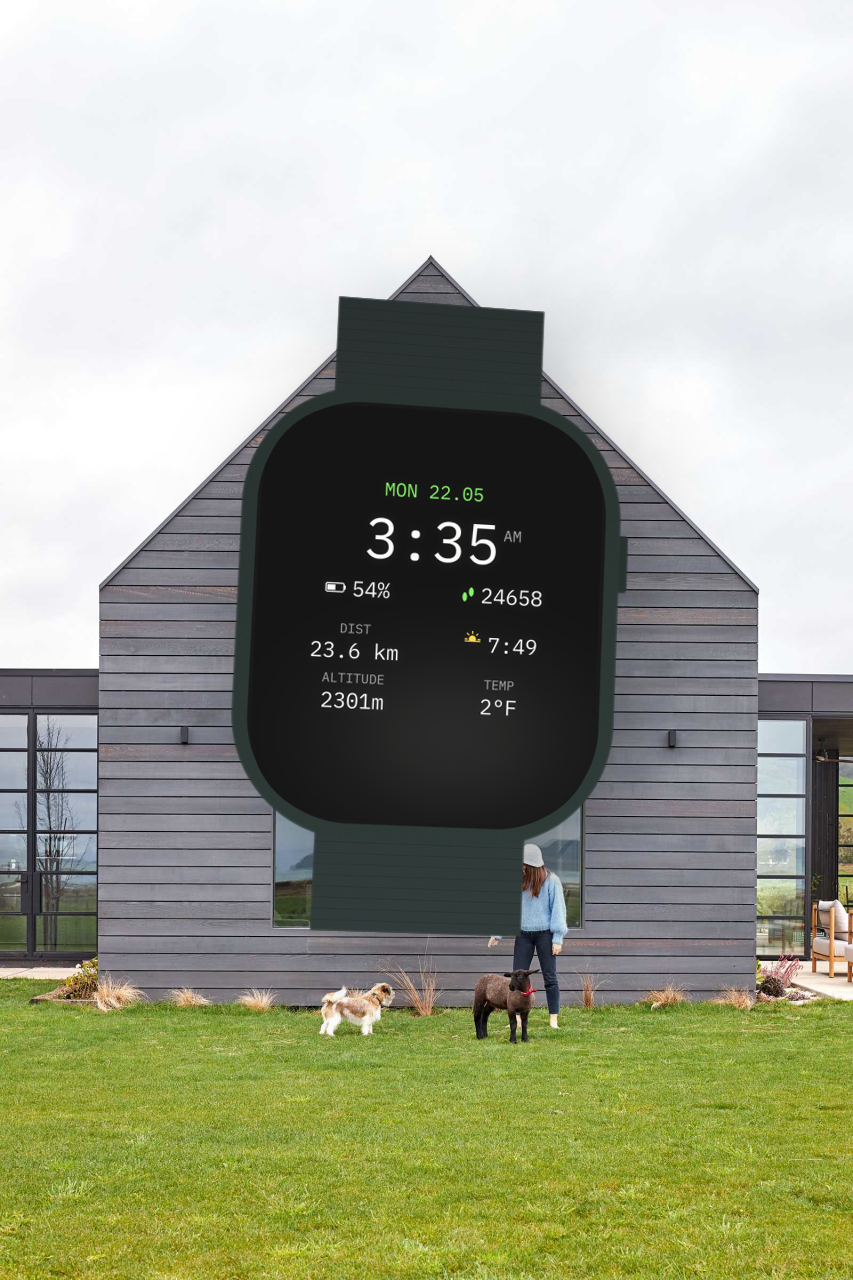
3:35
